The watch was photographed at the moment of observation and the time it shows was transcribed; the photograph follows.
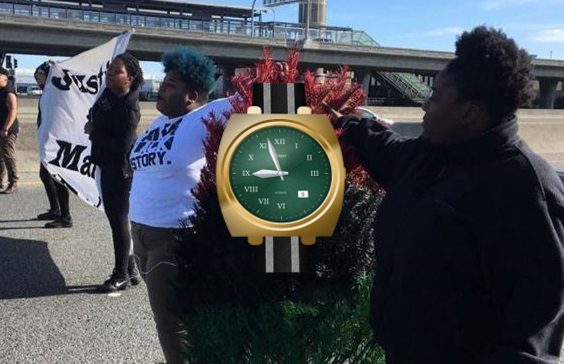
8:57
